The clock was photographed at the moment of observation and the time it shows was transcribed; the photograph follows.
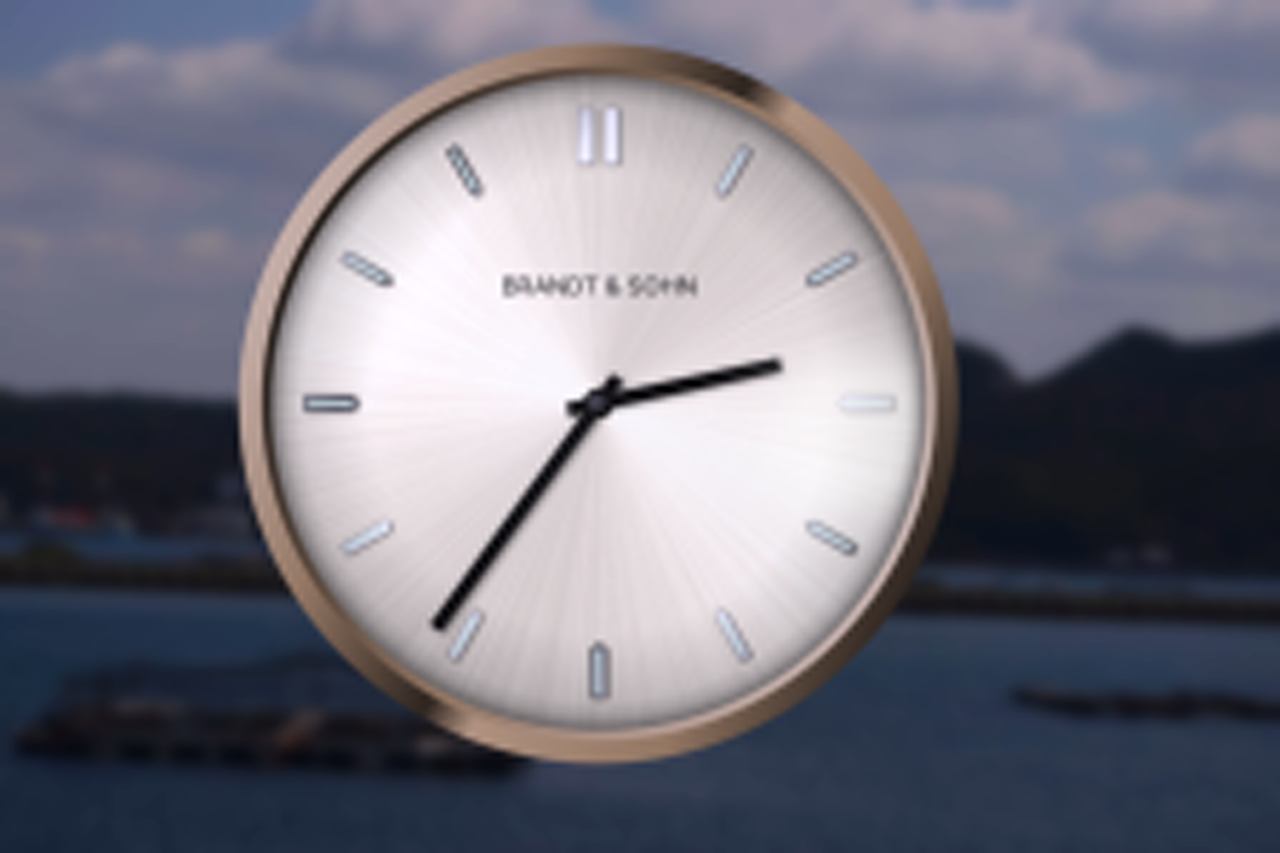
2:36
